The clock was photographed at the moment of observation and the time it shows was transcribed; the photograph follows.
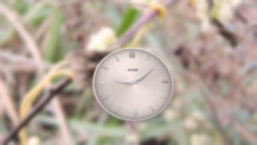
9:09
